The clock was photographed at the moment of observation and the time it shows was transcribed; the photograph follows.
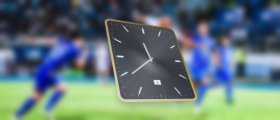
11:39
